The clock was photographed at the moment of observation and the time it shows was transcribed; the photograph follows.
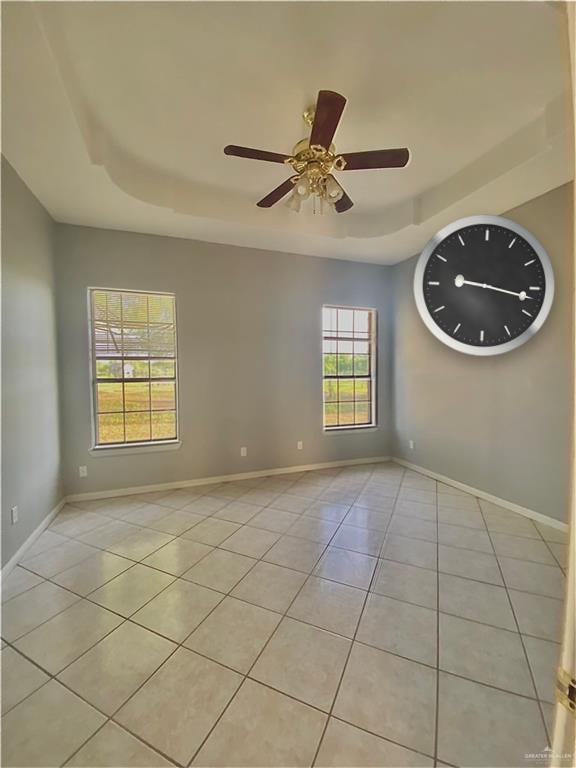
9:17
